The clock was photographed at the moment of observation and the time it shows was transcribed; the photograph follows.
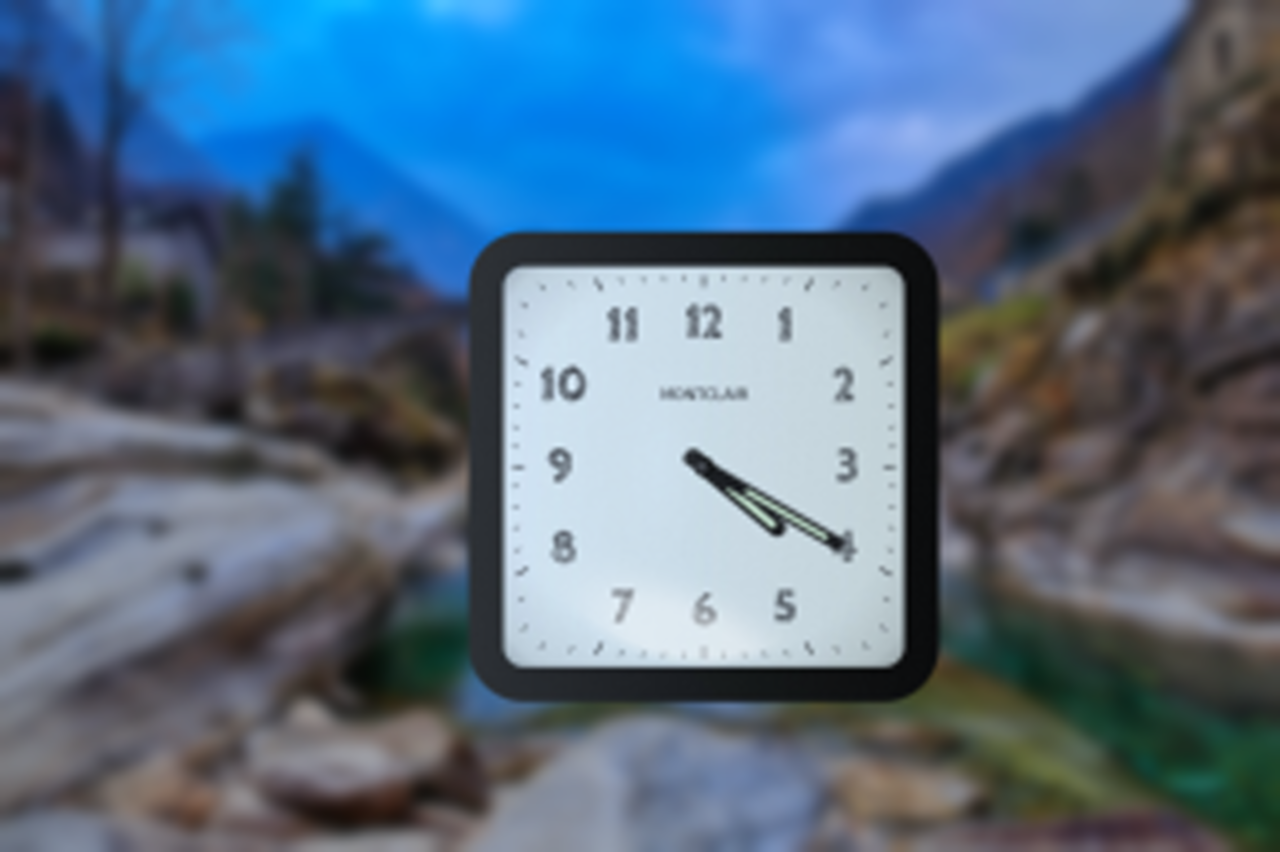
4:20
